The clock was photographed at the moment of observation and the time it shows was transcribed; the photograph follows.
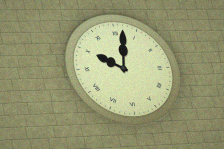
10:02
